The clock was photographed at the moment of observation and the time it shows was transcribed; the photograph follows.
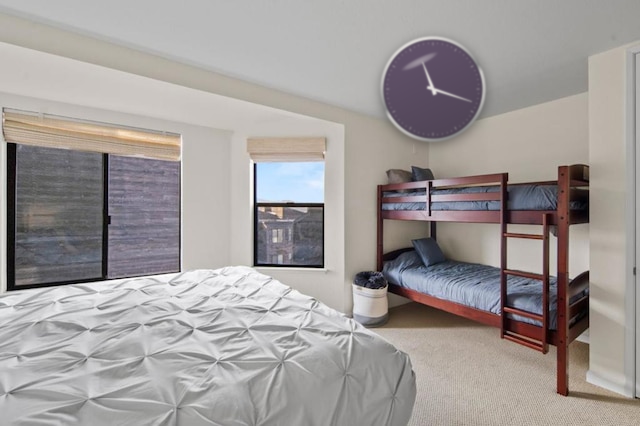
11:18
